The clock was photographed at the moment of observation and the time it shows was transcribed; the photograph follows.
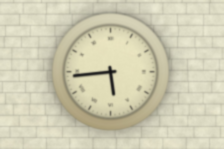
5:44
